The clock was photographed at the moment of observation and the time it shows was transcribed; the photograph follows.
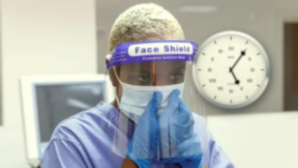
5:06
